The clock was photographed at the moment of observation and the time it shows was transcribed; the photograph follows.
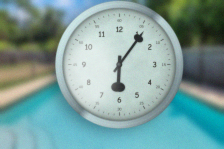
6:06
